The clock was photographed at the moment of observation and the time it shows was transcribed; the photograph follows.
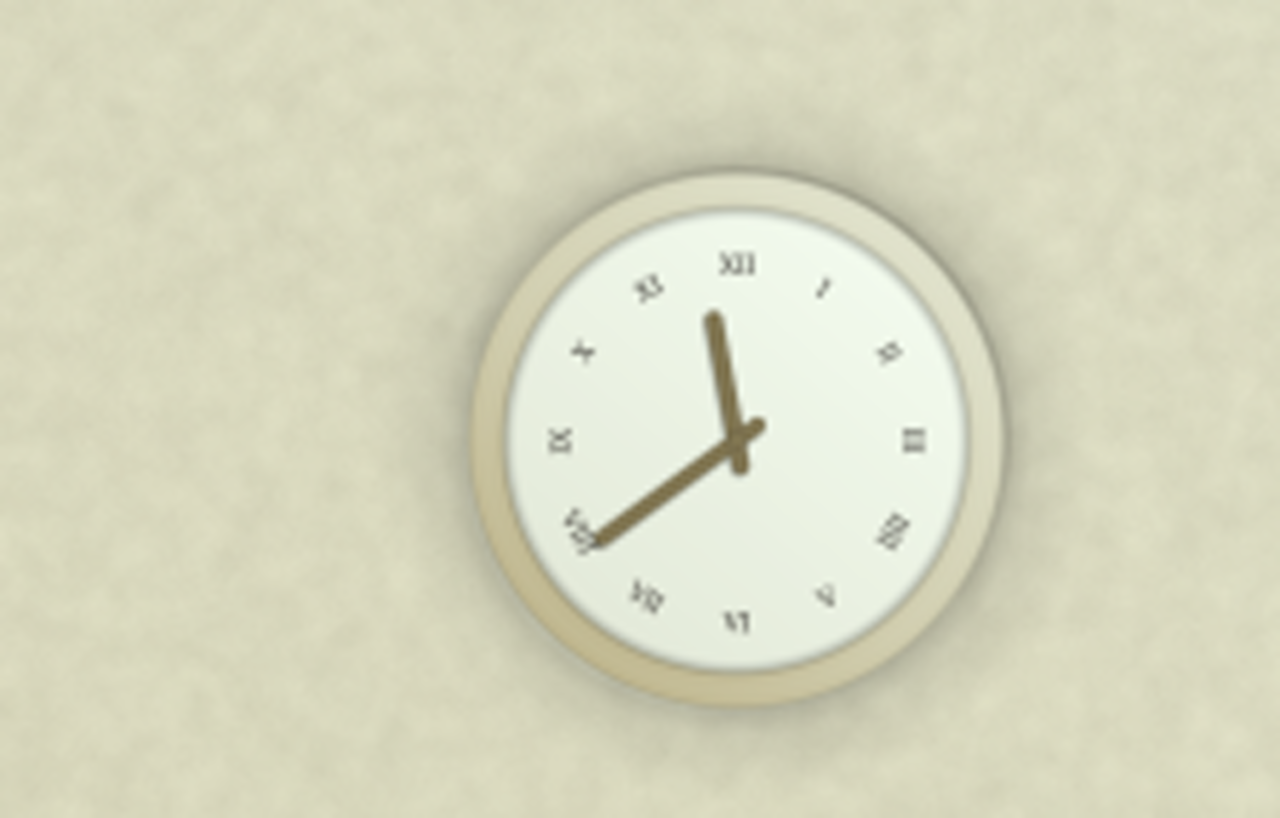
11:39
